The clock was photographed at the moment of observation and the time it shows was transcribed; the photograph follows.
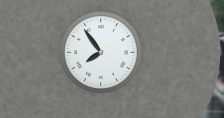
7:54
